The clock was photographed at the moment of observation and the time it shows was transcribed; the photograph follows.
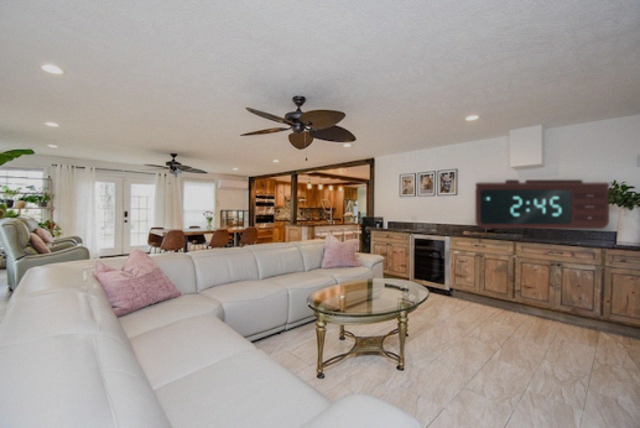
2:45
